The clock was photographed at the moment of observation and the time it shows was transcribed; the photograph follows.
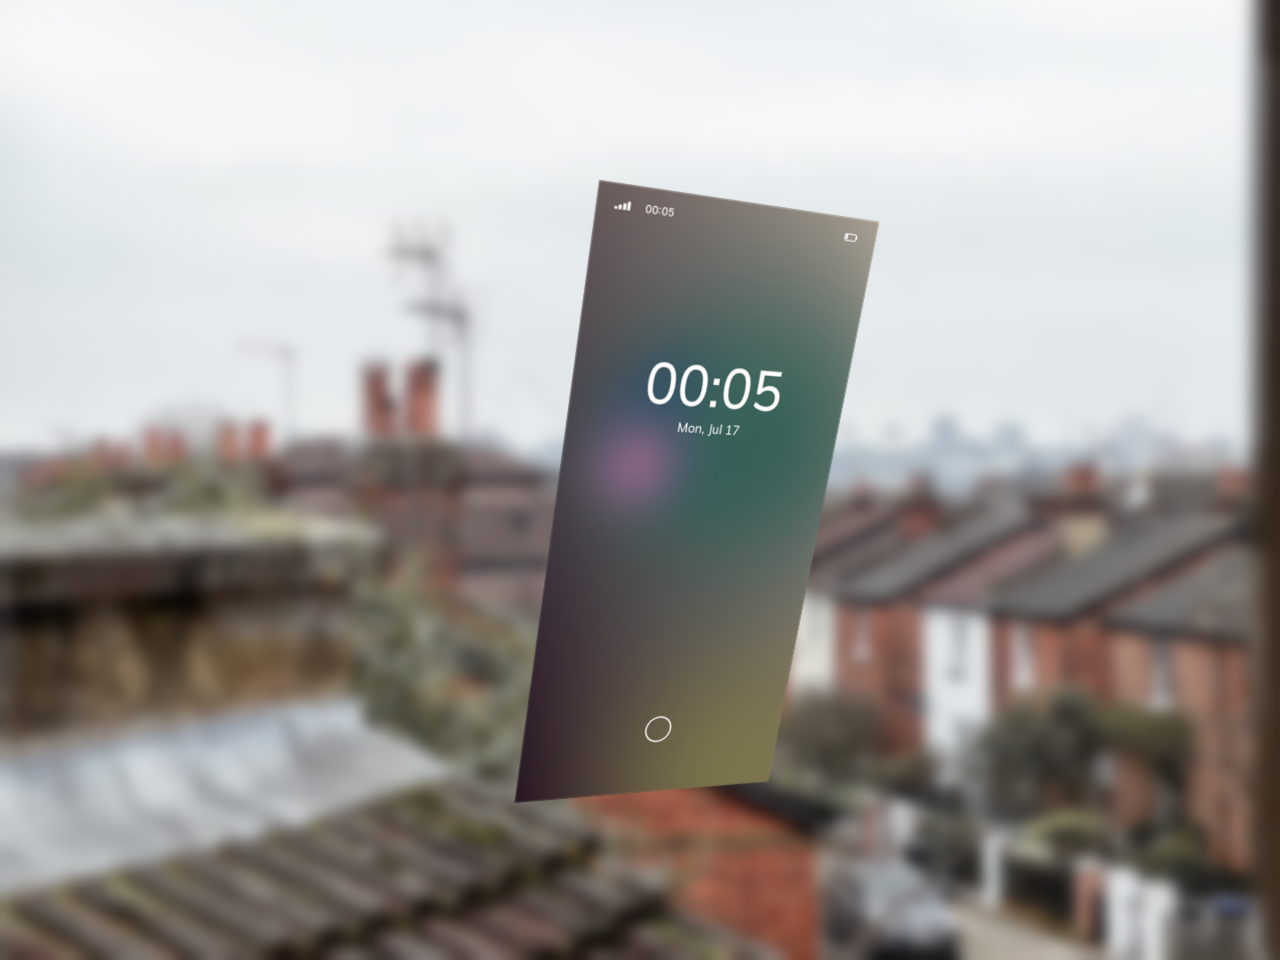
0:05
